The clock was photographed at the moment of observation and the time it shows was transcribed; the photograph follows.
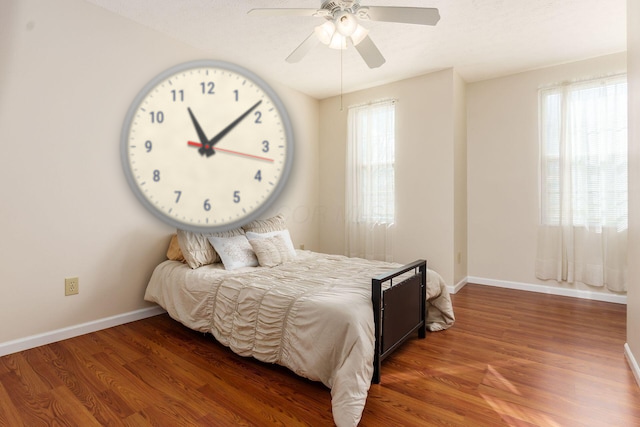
11:08:17
